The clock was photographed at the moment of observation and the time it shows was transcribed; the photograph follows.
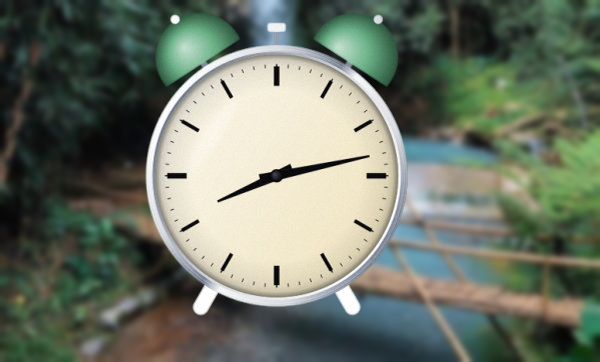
8:13
